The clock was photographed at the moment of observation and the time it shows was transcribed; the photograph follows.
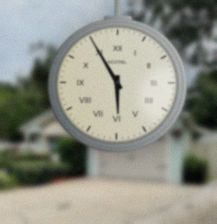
5:55
